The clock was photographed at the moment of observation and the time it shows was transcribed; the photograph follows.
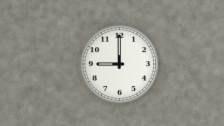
9:00
